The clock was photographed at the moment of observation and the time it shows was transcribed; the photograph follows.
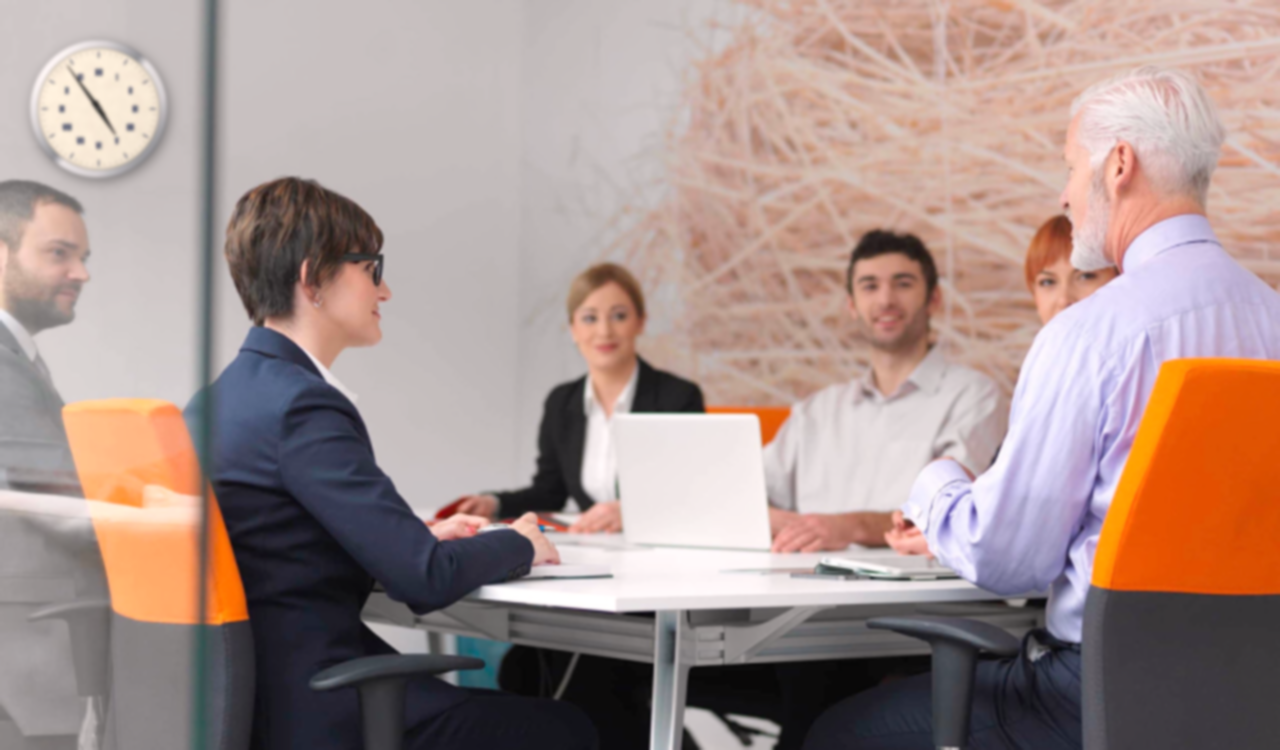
4:54
